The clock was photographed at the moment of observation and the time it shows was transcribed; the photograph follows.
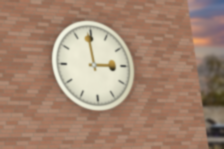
2:59
